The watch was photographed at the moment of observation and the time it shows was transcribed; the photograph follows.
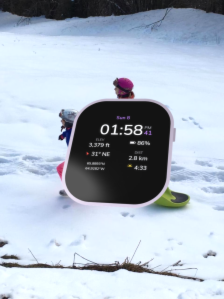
1:58
